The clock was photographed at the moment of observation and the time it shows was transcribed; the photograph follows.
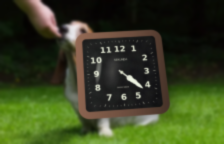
4:22
